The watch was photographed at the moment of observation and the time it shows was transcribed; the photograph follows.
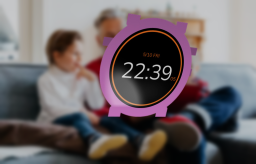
22:39
